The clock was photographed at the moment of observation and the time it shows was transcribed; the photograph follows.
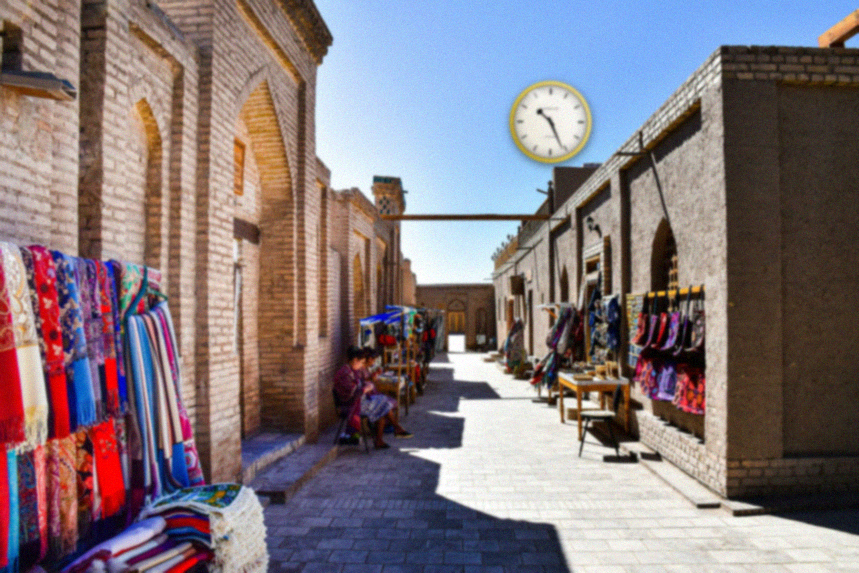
10:26
